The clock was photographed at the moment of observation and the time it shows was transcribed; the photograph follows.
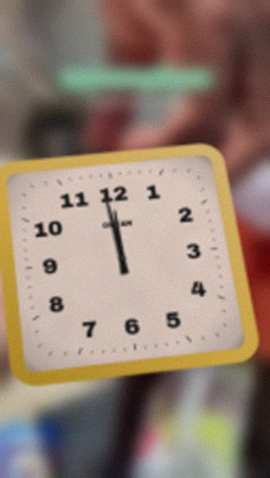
11:59
